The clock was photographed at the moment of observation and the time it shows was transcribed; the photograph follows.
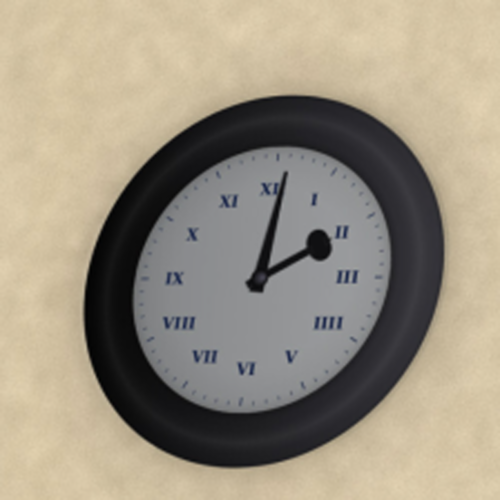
2:01
